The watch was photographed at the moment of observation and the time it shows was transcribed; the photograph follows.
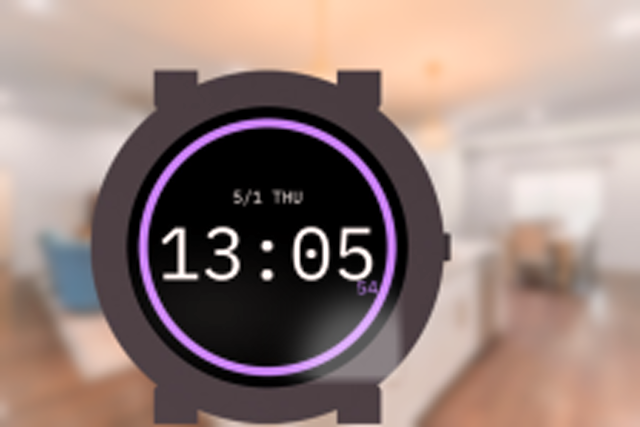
13:05
